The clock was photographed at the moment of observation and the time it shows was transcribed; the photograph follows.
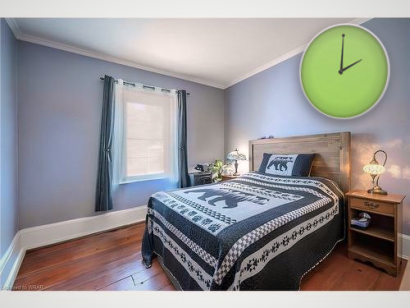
2:00
